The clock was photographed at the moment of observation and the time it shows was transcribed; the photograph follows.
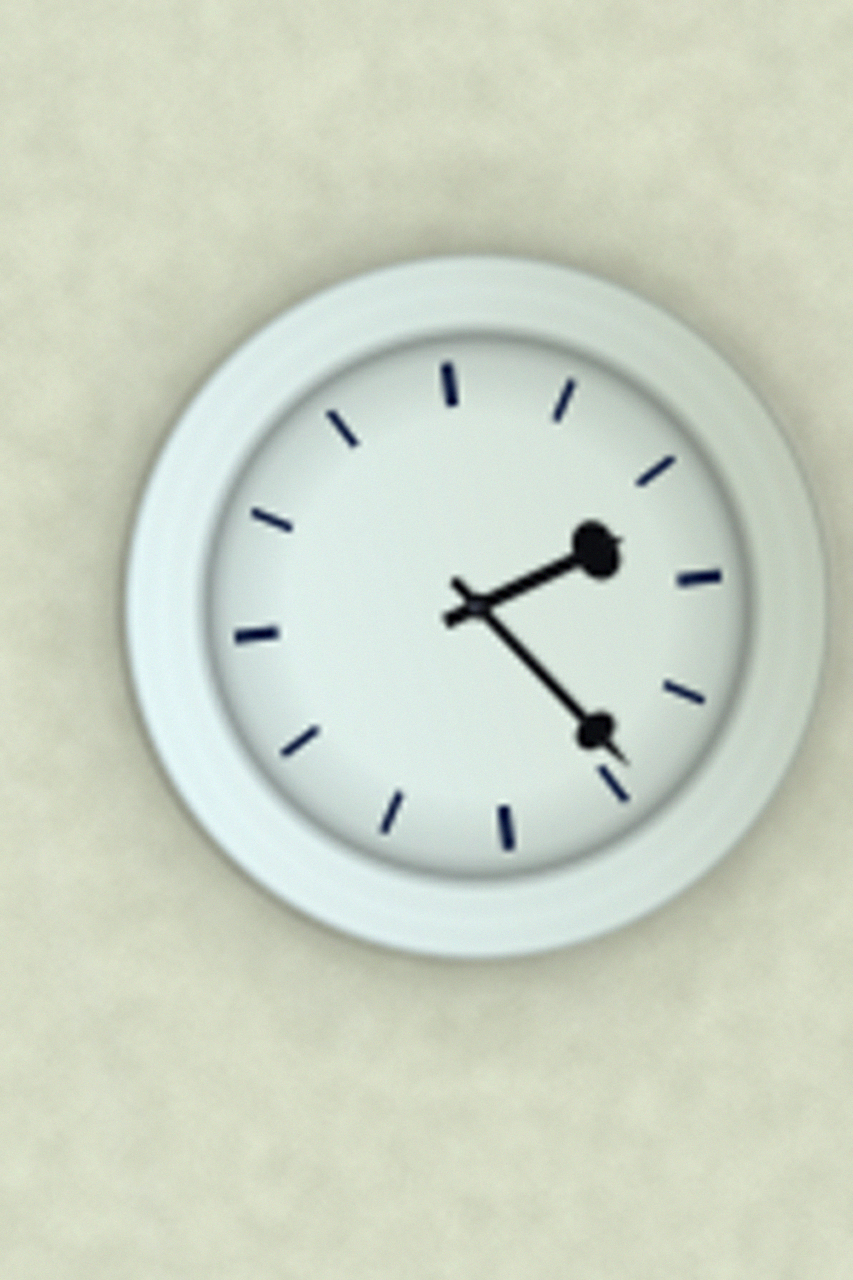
2:24
